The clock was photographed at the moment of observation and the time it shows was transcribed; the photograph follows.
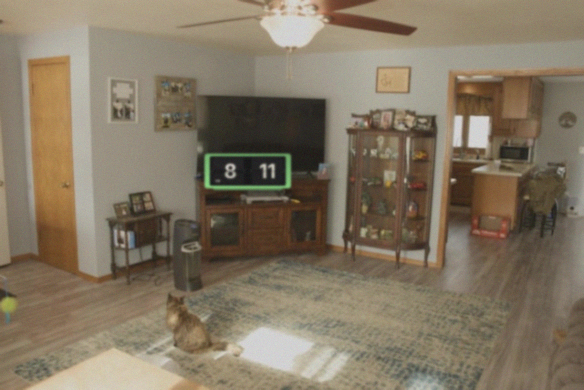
8:11
